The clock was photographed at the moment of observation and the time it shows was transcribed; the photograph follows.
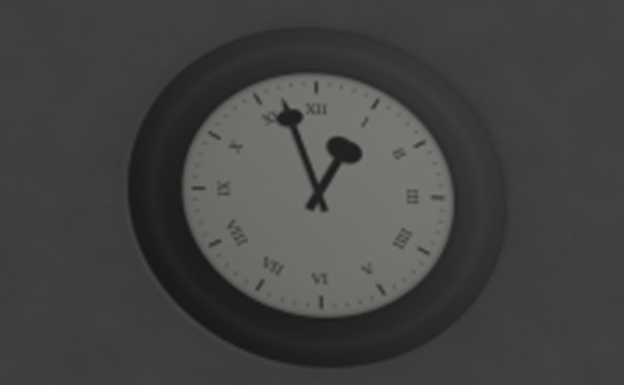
12:57
